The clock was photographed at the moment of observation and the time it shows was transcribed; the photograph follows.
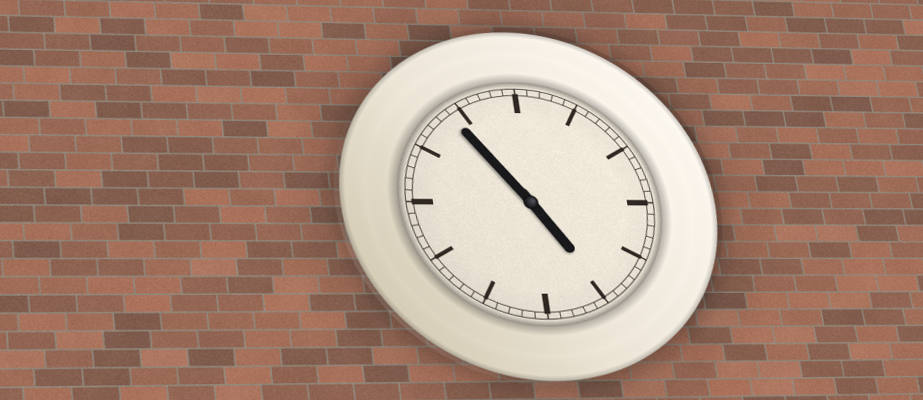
4:54
